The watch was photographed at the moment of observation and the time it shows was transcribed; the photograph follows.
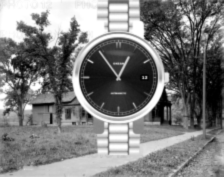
12:54
